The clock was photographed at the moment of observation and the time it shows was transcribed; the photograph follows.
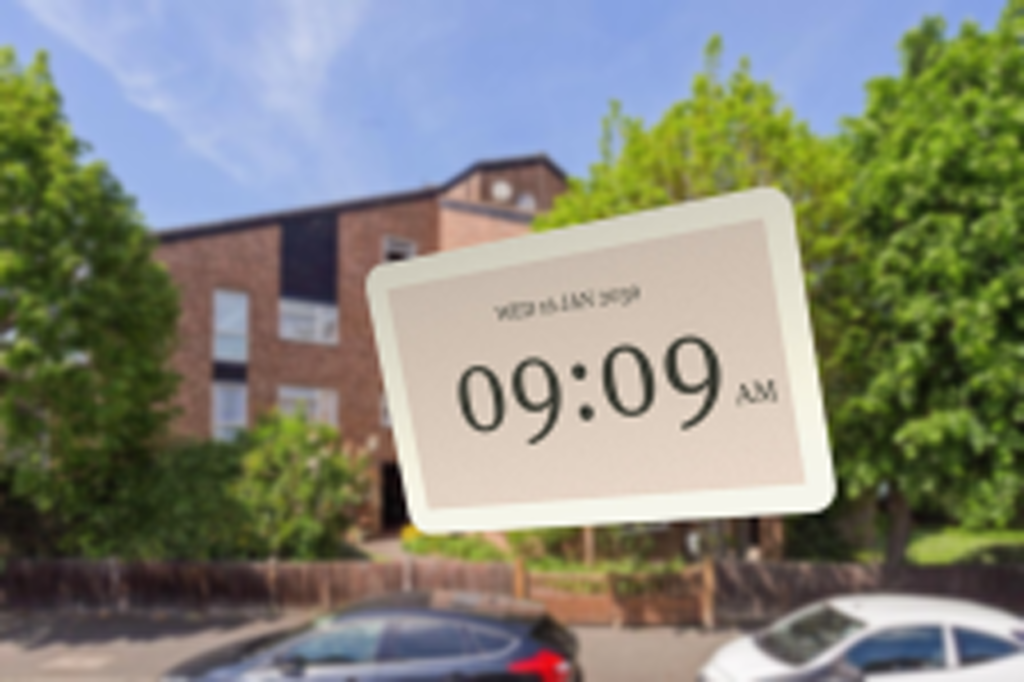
9:09
